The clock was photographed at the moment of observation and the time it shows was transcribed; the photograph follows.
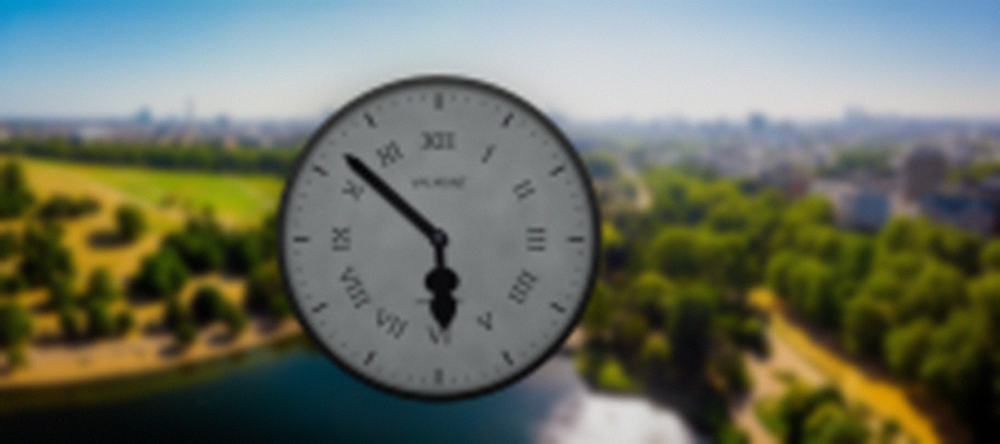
5:52
